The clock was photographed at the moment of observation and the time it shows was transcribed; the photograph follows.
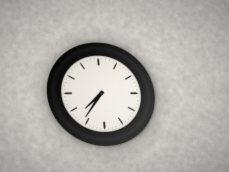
7:36
